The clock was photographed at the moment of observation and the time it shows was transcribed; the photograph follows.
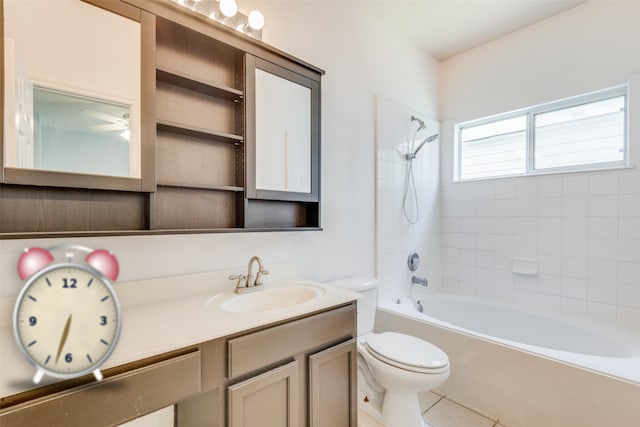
6:33
